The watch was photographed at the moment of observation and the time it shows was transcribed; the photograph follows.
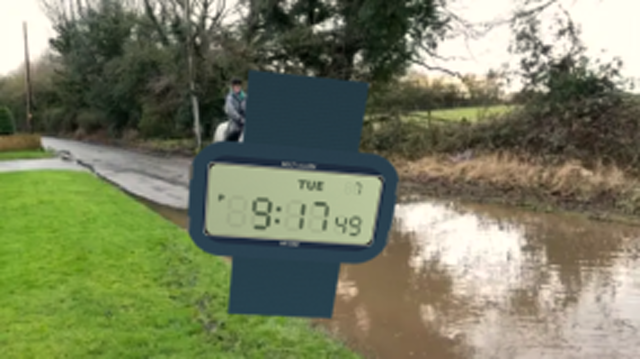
9:17:49
